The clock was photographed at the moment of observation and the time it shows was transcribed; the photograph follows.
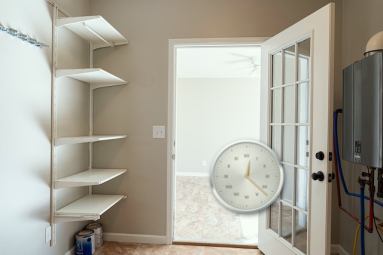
12:22
